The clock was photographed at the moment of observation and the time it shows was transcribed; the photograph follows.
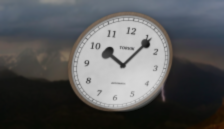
10:06
